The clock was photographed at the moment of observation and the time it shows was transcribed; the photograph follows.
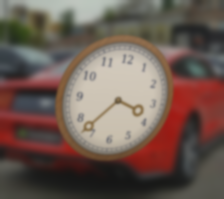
3:37
